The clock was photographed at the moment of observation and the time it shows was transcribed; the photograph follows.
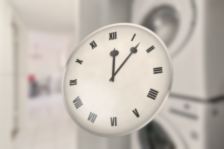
12:07
